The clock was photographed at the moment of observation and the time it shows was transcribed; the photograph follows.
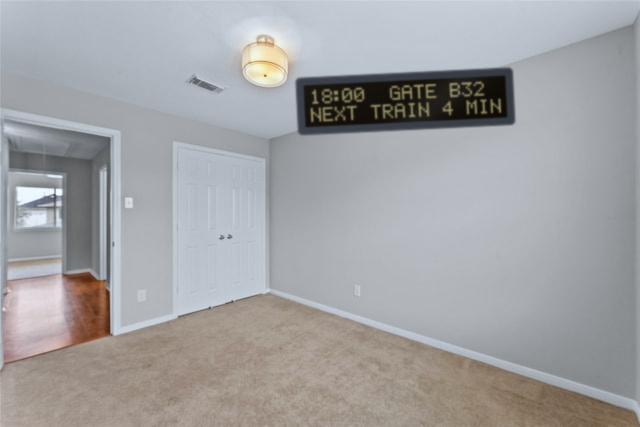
18:00
